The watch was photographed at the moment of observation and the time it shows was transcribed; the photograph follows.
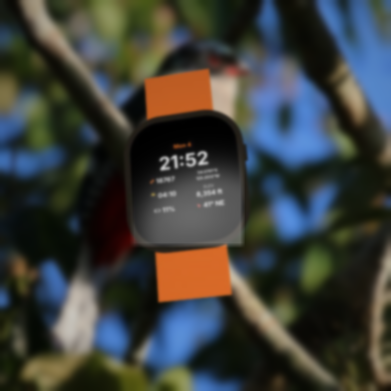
21:52
